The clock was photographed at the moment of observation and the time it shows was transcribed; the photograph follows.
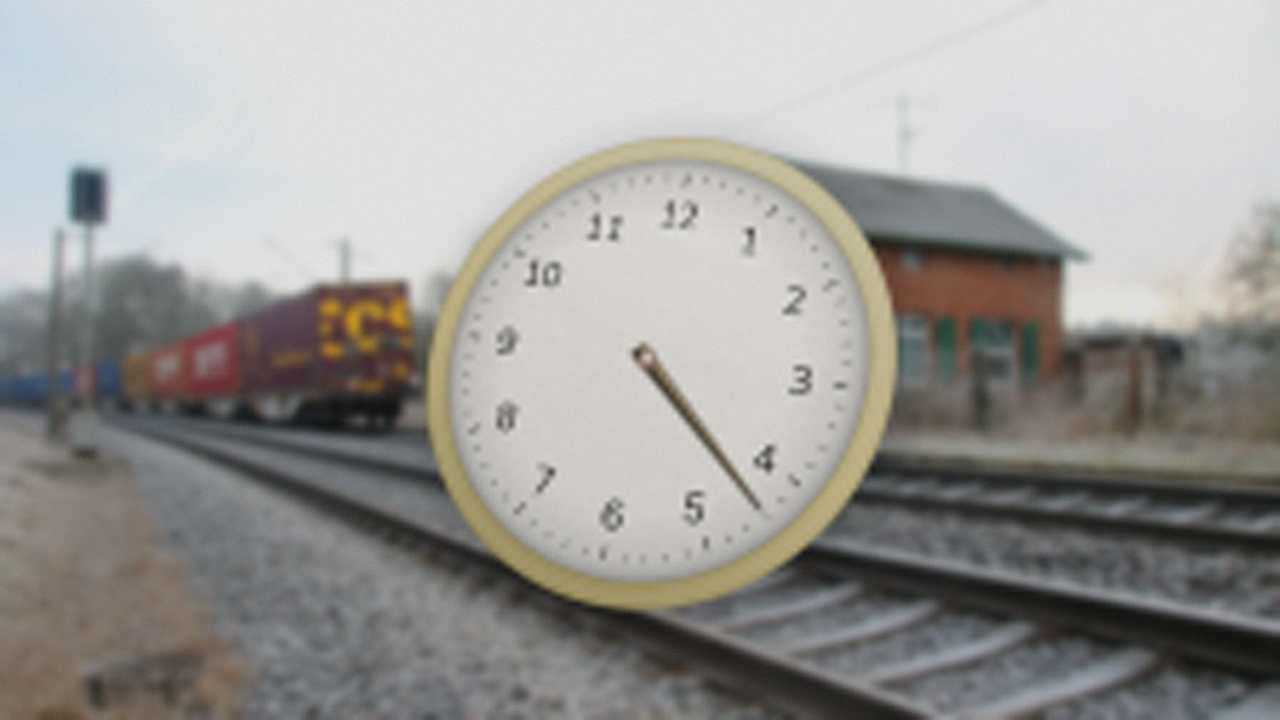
4:22
